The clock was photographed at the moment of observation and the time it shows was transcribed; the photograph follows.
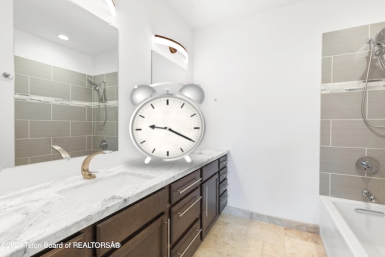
9:20
